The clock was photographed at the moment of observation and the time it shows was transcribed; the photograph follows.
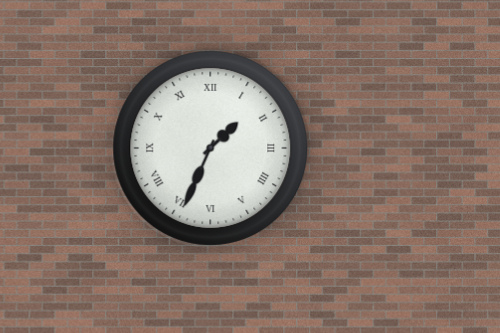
1:34
